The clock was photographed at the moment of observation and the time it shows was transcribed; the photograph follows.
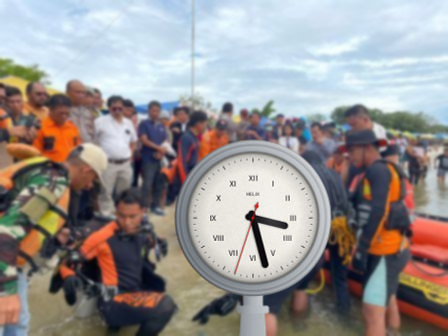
3:27:33
